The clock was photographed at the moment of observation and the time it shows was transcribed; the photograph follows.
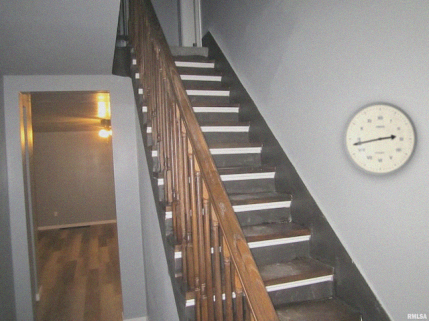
2:43
